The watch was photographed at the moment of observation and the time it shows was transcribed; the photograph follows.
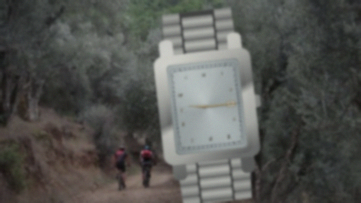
9:15
